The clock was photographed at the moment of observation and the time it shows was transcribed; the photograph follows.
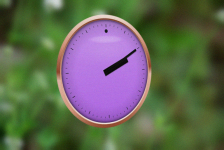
2:10
